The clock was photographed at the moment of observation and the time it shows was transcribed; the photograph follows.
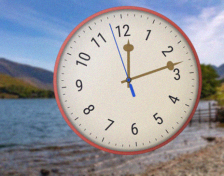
12:12:58
